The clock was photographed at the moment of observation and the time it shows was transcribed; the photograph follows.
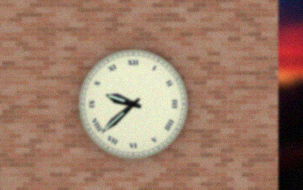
9:38
